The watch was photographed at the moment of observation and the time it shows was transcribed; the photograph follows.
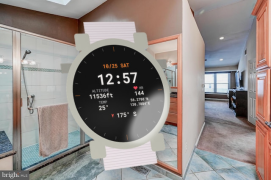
12:57
